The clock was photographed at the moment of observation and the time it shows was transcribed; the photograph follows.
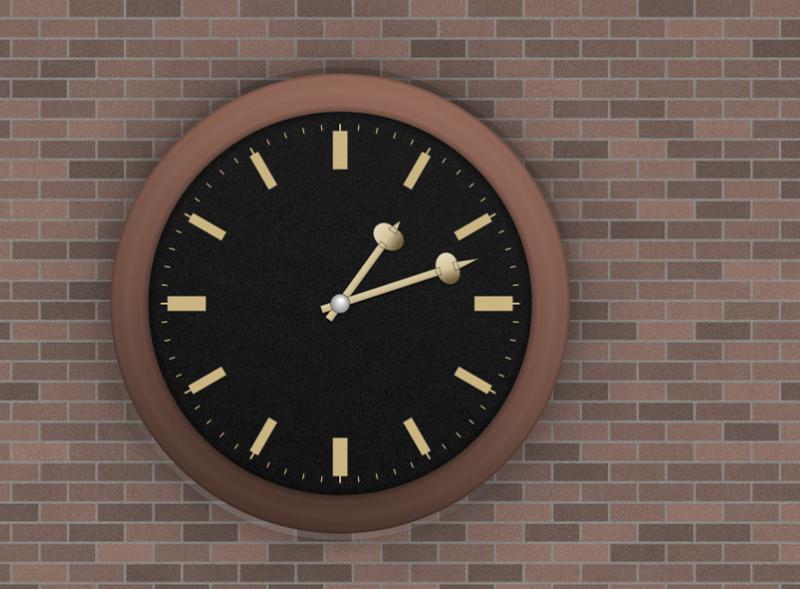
1:12
